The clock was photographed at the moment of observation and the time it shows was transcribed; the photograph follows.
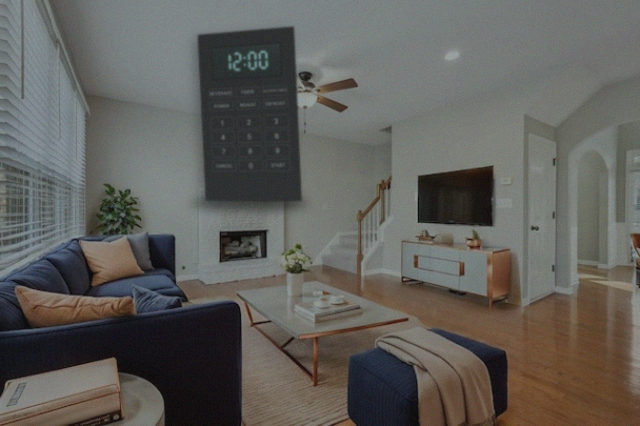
12:00
